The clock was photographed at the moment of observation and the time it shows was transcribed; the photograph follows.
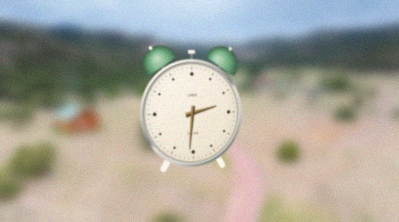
2:31
